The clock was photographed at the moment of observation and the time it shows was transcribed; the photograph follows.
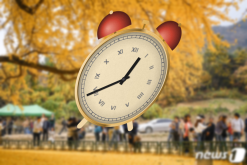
12:40
